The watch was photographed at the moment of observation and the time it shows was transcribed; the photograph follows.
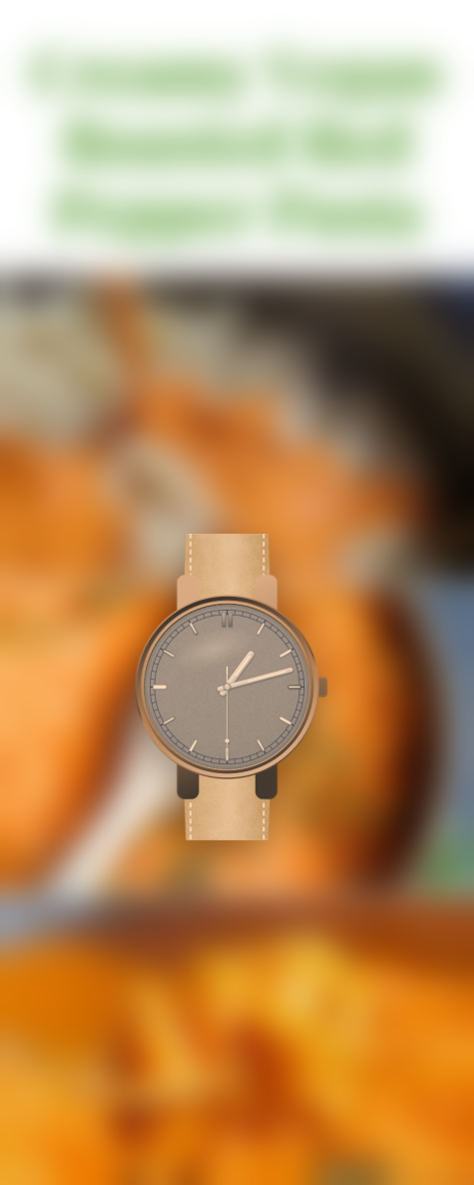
1:12:30
